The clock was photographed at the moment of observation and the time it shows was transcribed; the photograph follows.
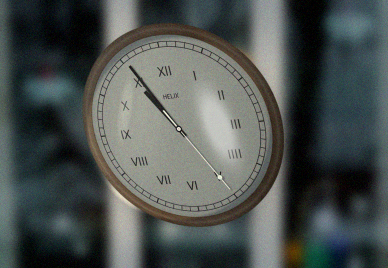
10:55:25
